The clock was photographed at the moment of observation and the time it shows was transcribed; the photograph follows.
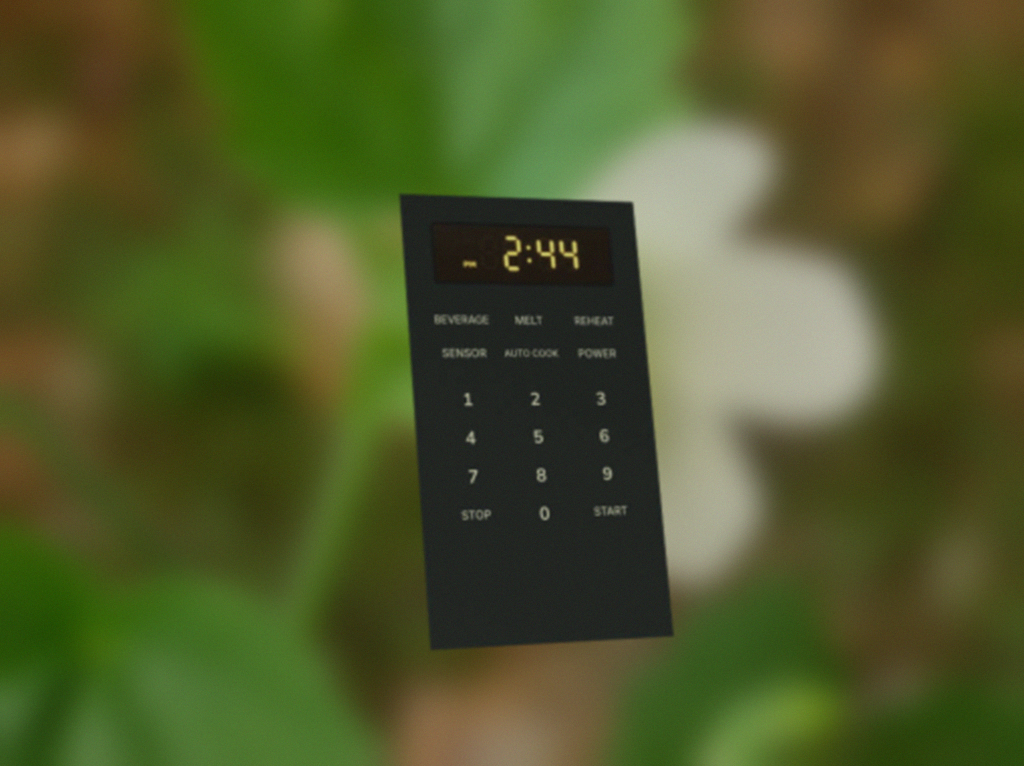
2:44
